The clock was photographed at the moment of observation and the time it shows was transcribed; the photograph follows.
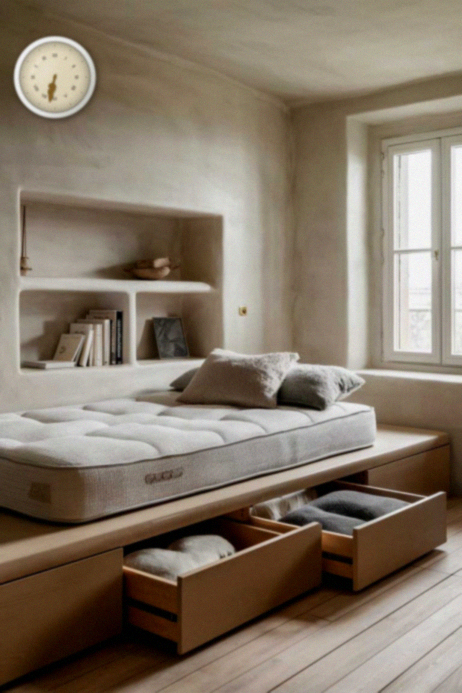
6:32
